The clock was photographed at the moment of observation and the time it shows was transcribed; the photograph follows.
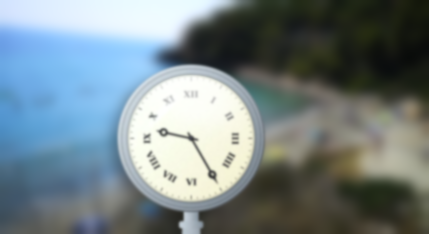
9:25
